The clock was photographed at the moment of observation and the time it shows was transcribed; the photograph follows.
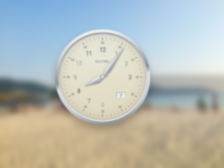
8:06
